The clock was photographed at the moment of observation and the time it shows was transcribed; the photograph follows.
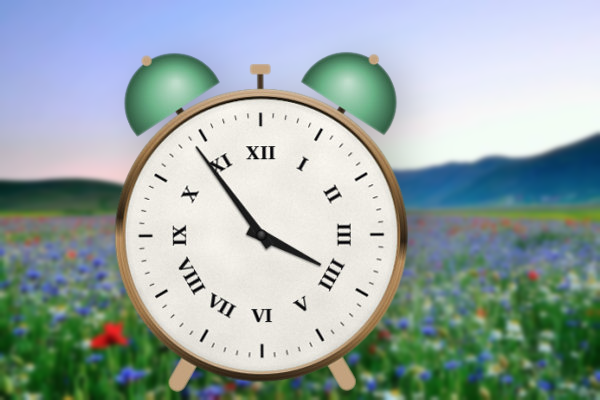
3:54
